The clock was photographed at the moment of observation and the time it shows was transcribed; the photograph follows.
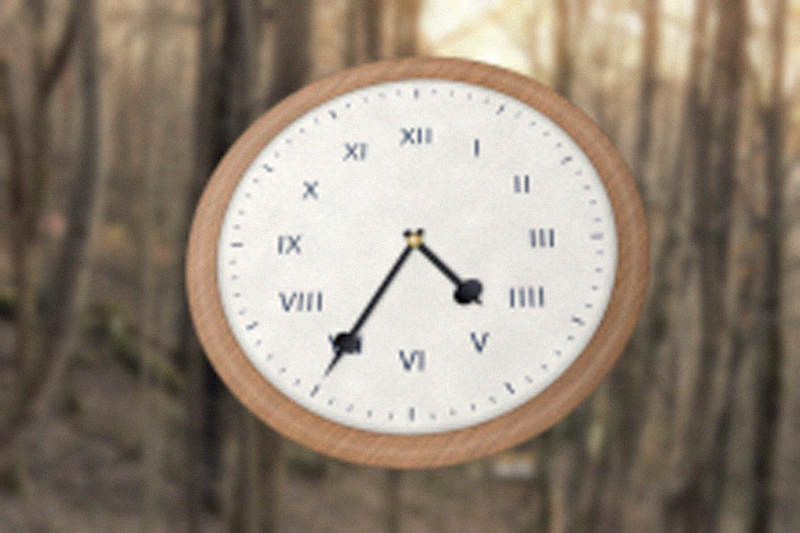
4:35
